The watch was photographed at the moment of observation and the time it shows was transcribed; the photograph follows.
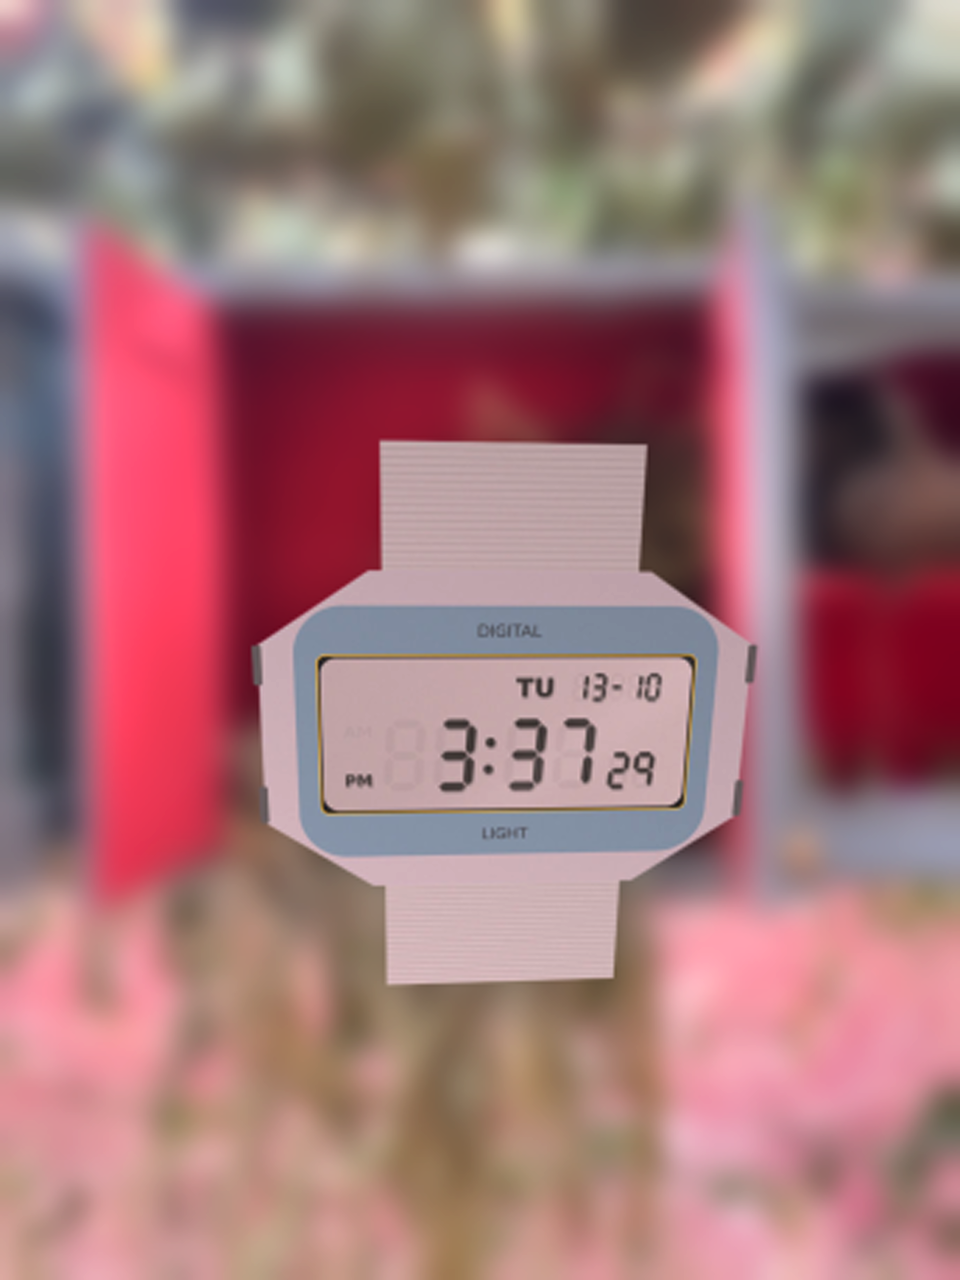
3:37:29
